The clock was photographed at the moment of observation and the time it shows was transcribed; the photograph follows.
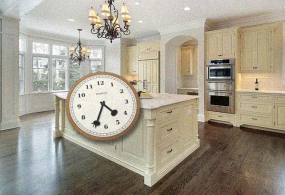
4:34
